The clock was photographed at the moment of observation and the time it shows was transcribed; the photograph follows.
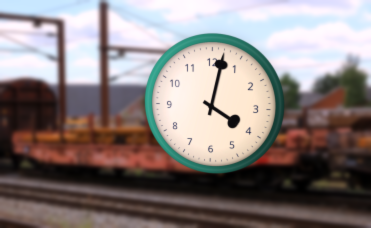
4:02
